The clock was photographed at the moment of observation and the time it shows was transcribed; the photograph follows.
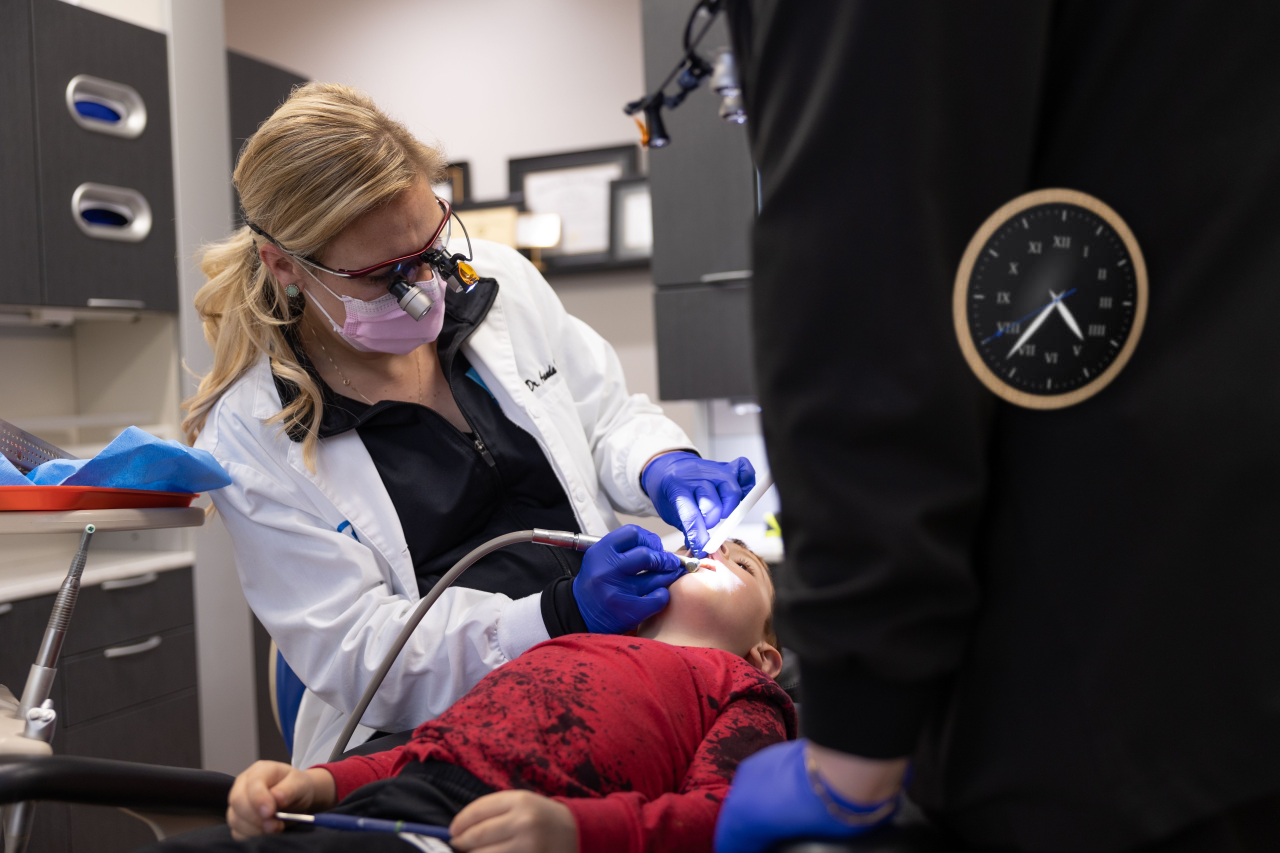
4:36:40
